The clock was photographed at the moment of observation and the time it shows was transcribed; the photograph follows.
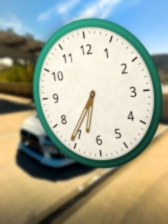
6:36
